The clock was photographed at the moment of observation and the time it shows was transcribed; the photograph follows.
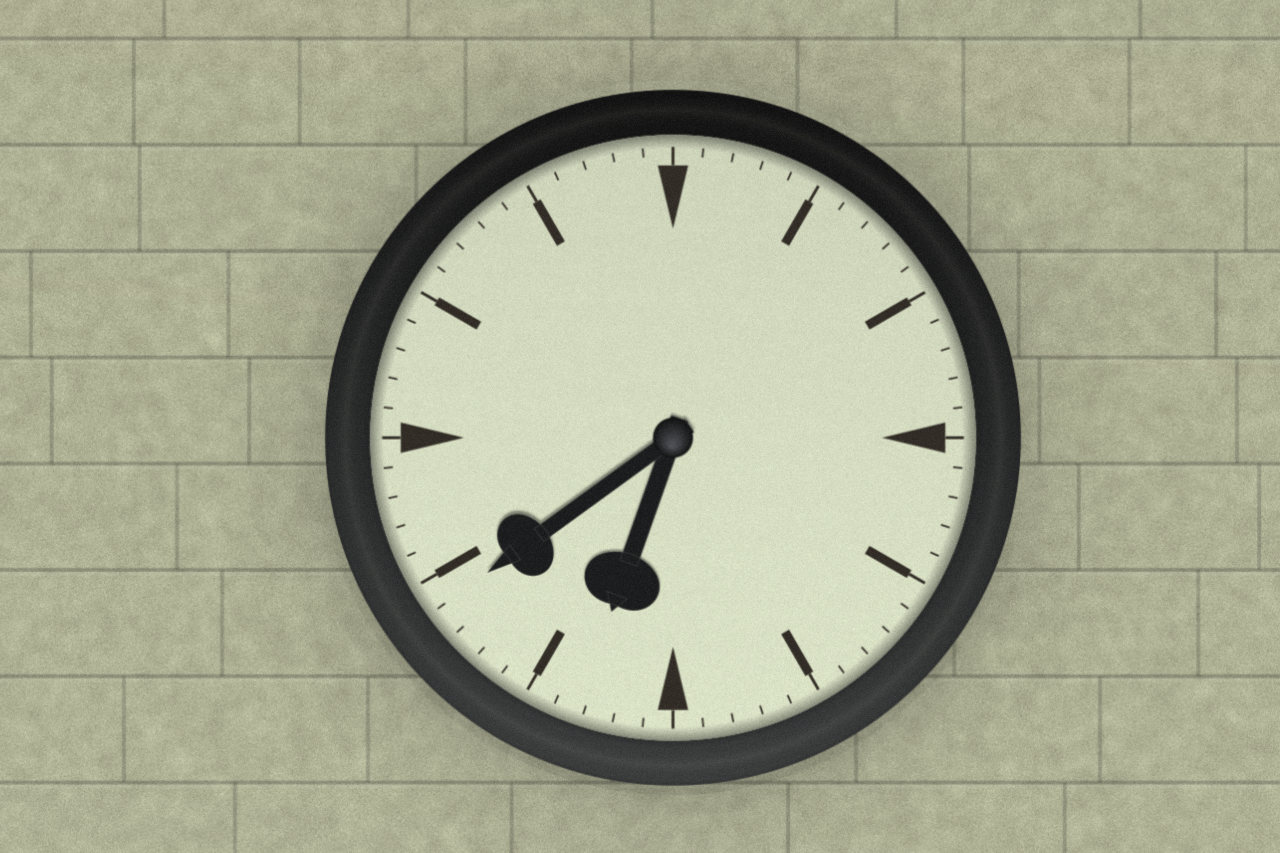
6:39
